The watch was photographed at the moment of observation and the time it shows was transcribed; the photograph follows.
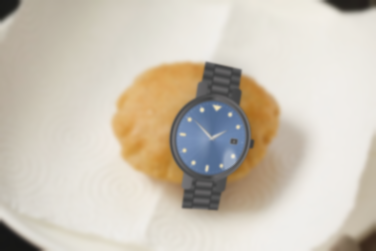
1:51
